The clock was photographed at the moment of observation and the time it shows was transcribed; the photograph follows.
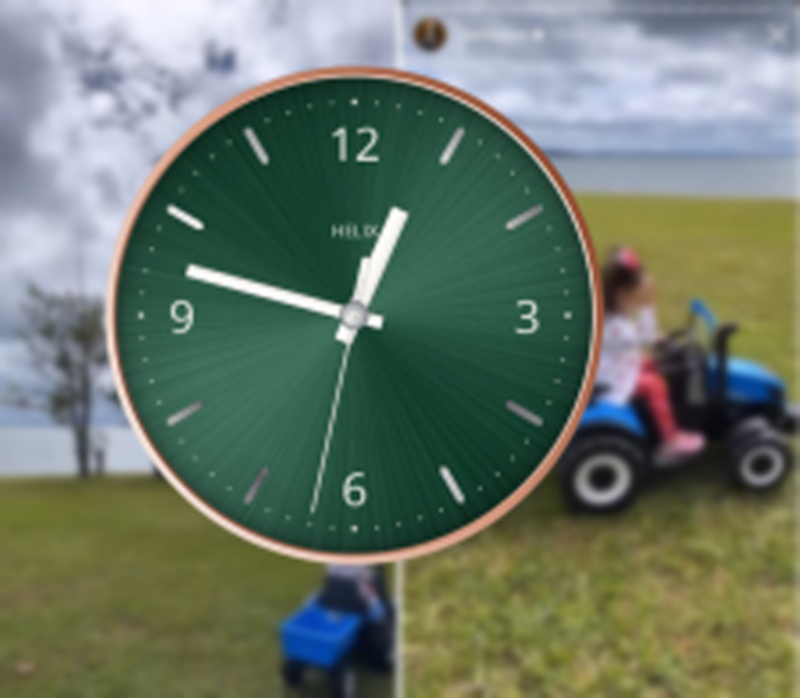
12:47:32
